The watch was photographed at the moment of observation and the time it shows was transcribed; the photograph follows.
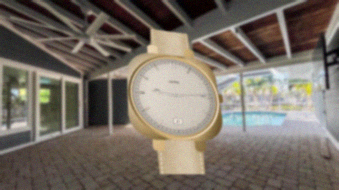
9:14
